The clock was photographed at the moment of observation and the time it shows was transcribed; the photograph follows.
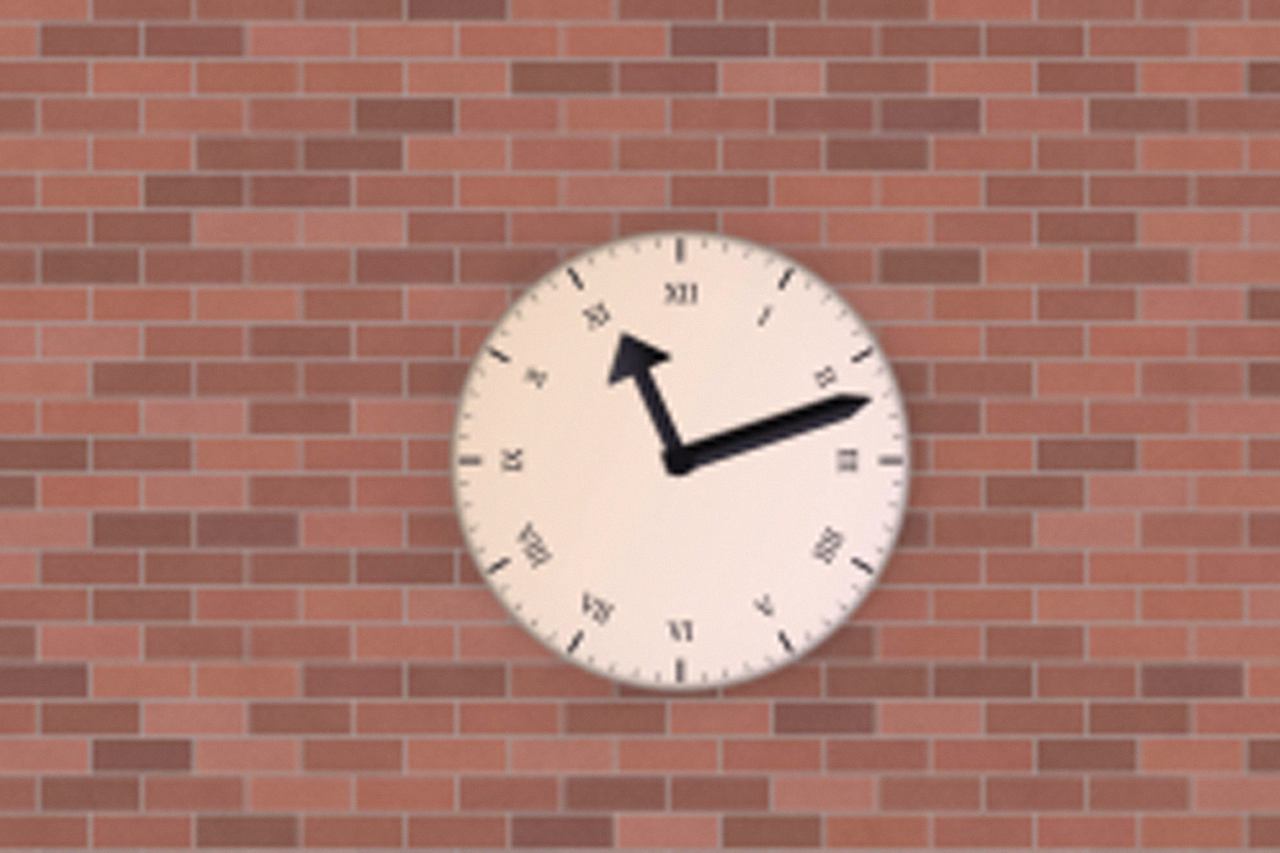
11:12
